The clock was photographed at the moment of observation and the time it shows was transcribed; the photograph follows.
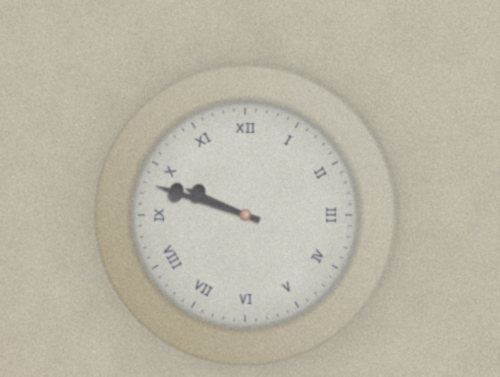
9:48
